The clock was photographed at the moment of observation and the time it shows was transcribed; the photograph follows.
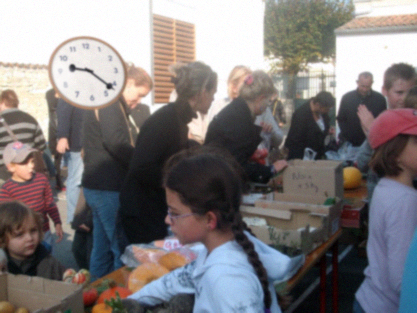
9:22
